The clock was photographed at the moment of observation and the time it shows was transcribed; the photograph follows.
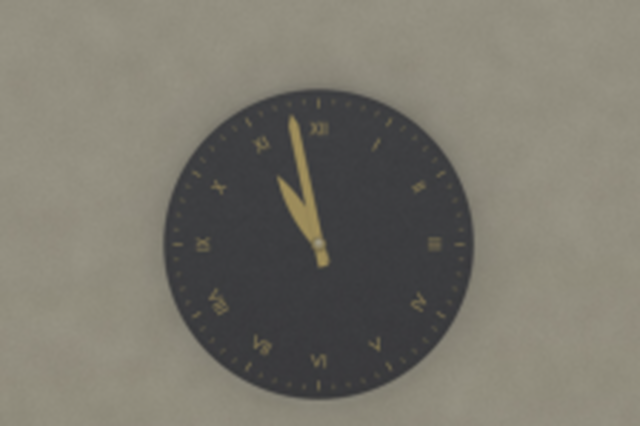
10:58
